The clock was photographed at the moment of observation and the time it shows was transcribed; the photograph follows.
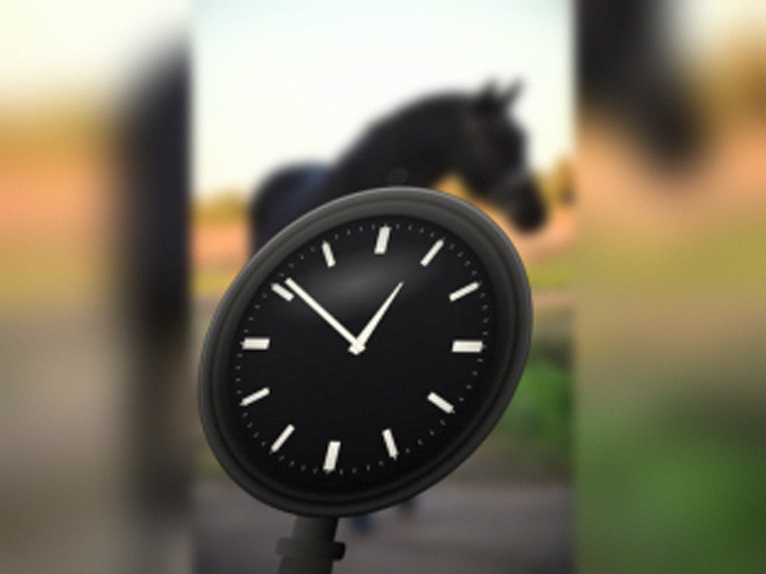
12:51
